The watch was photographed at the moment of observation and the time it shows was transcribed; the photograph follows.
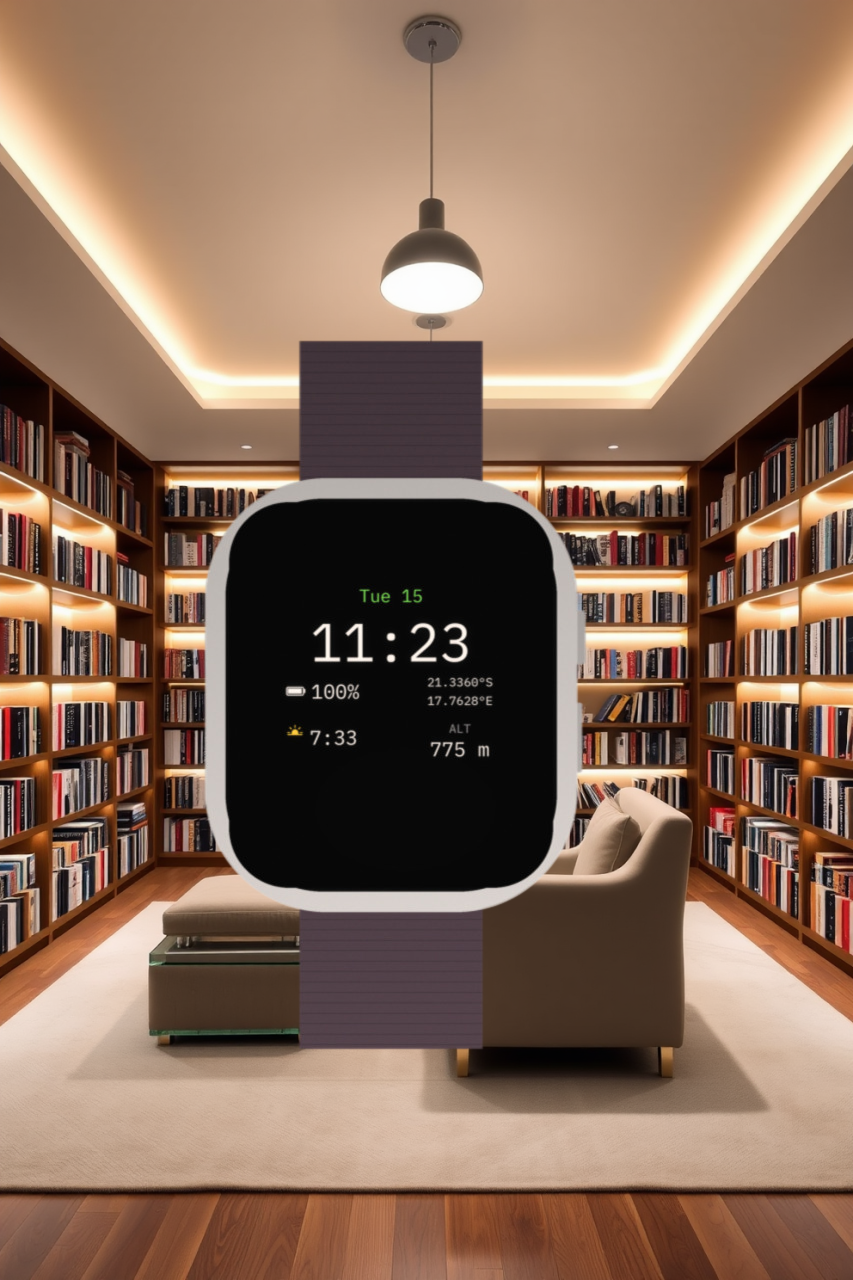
11:23
